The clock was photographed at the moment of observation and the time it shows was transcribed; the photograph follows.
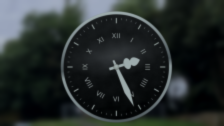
2:26
